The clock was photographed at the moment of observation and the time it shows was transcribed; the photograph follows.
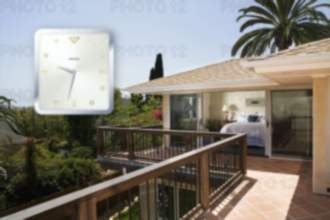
9:32
